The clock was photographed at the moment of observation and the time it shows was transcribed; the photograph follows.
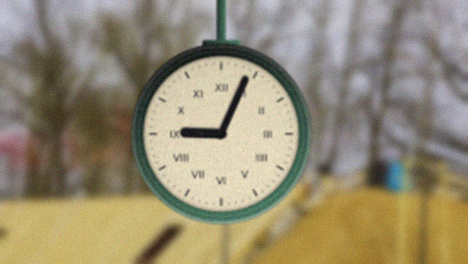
9:04
